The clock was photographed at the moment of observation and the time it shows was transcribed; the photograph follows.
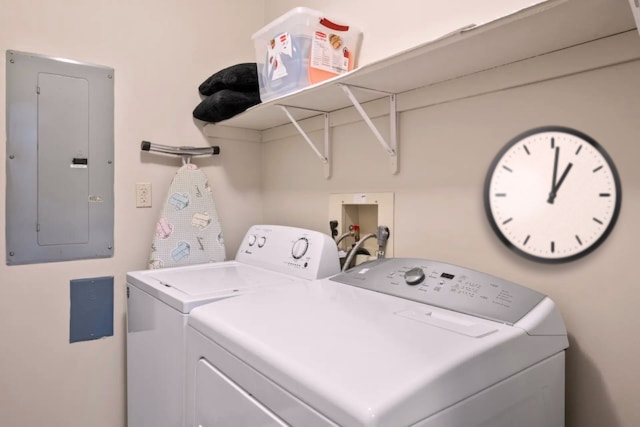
1:01
